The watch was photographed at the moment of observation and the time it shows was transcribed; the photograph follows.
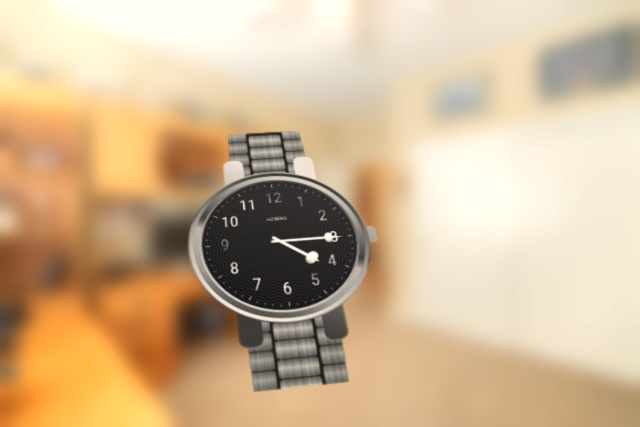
4:15
